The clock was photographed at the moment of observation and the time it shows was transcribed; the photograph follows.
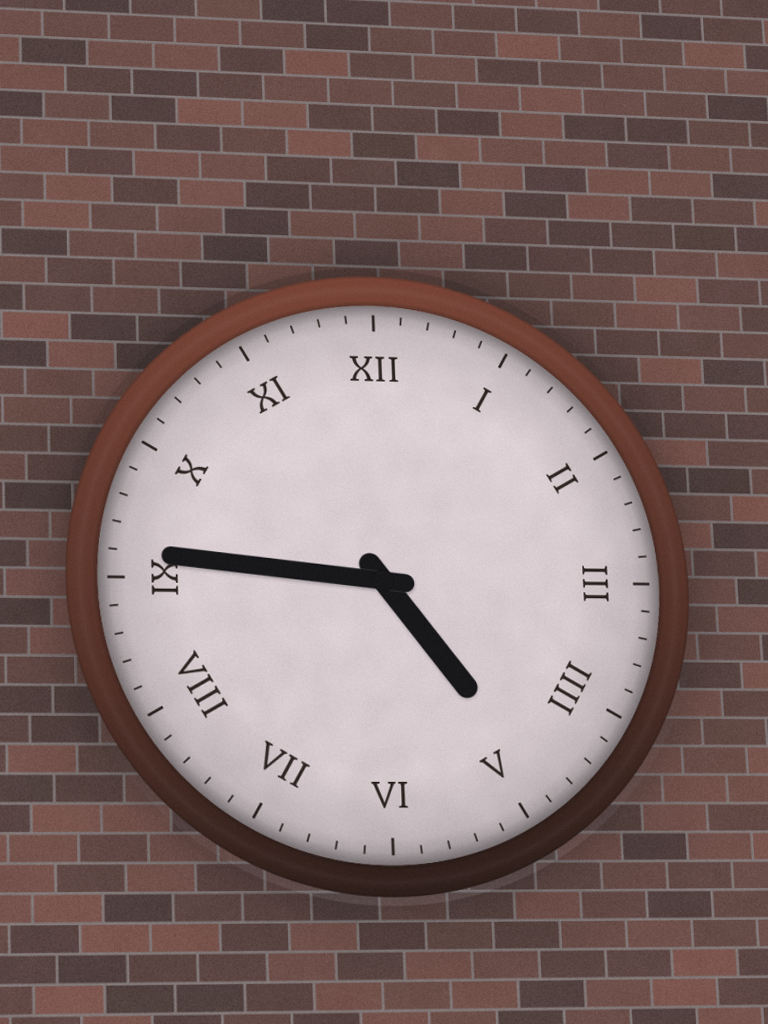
4:46
